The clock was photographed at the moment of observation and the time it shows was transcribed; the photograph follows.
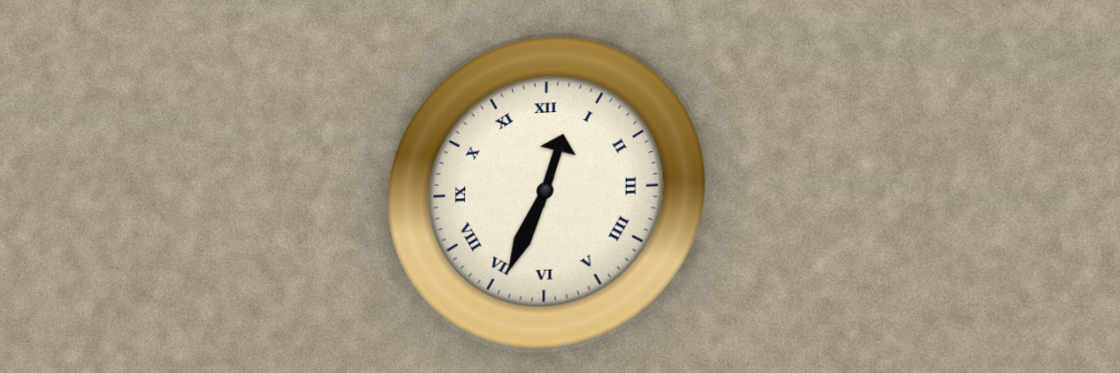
12:34
